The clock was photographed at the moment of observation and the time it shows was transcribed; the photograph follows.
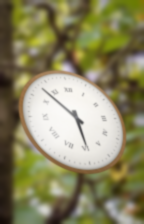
5:53
